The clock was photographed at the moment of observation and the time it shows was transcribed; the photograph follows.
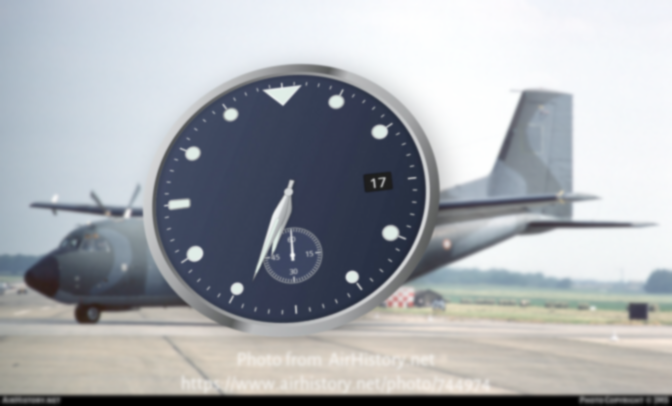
6:34
